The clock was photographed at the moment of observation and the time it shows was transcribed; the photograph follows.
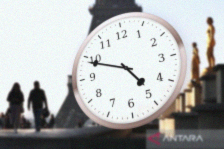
4:49
